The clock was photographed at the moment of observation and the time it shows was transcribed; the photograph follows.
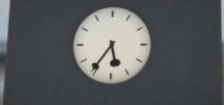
5:36
